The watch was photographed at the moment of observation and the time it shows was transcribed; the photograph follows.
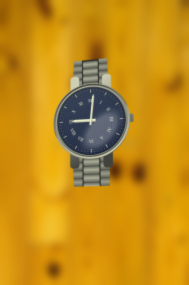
9:01
